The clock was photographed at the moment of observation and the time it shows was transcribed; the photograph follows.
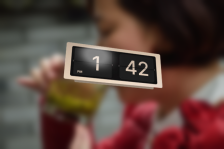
1:42
